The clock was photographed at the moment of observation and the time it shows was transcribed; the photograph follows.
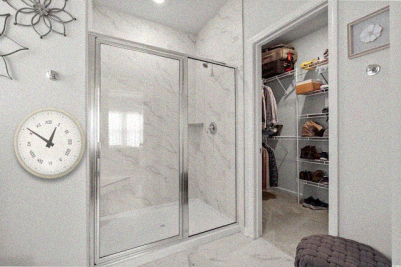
12:51
